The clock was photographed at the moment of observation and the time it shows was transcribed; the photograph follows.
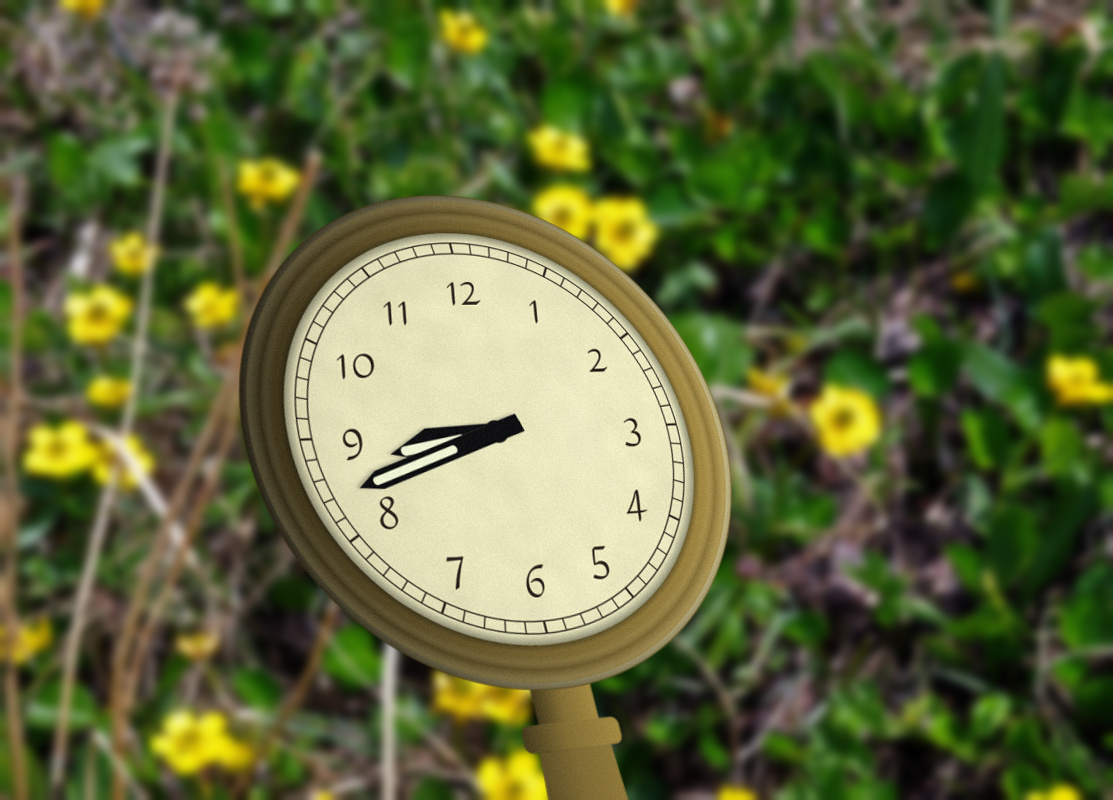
8:42
